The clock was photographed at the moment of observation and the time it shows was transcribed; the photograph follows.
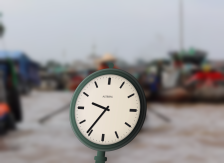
9:36
